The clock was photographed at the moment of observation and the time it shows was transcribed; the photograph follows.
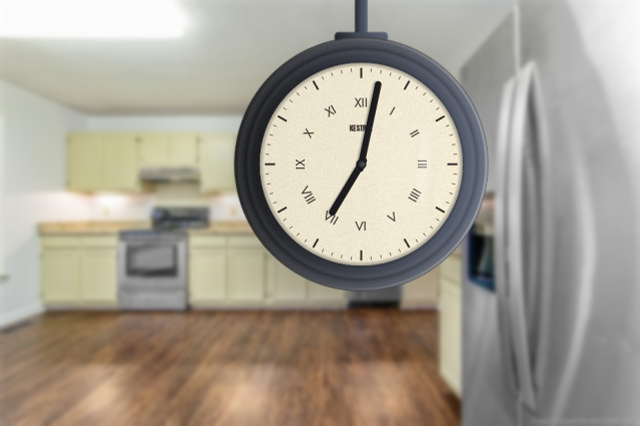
7:02
